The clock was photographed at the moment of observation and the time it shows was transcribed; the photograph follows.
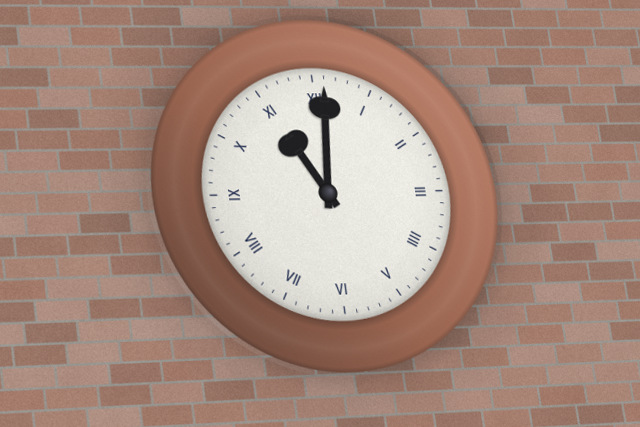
11:01
